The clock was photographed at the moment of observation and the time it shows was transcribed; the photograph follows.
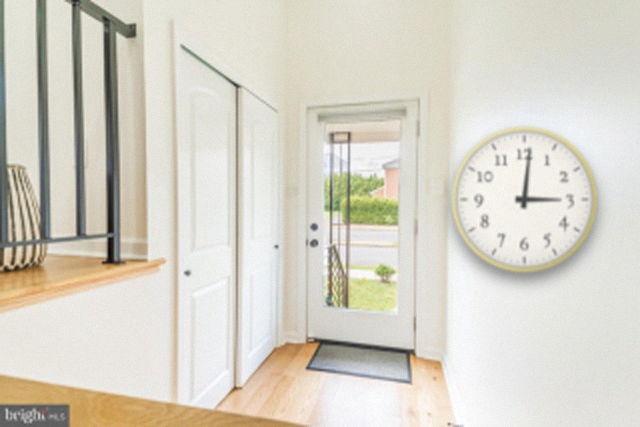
3:01
